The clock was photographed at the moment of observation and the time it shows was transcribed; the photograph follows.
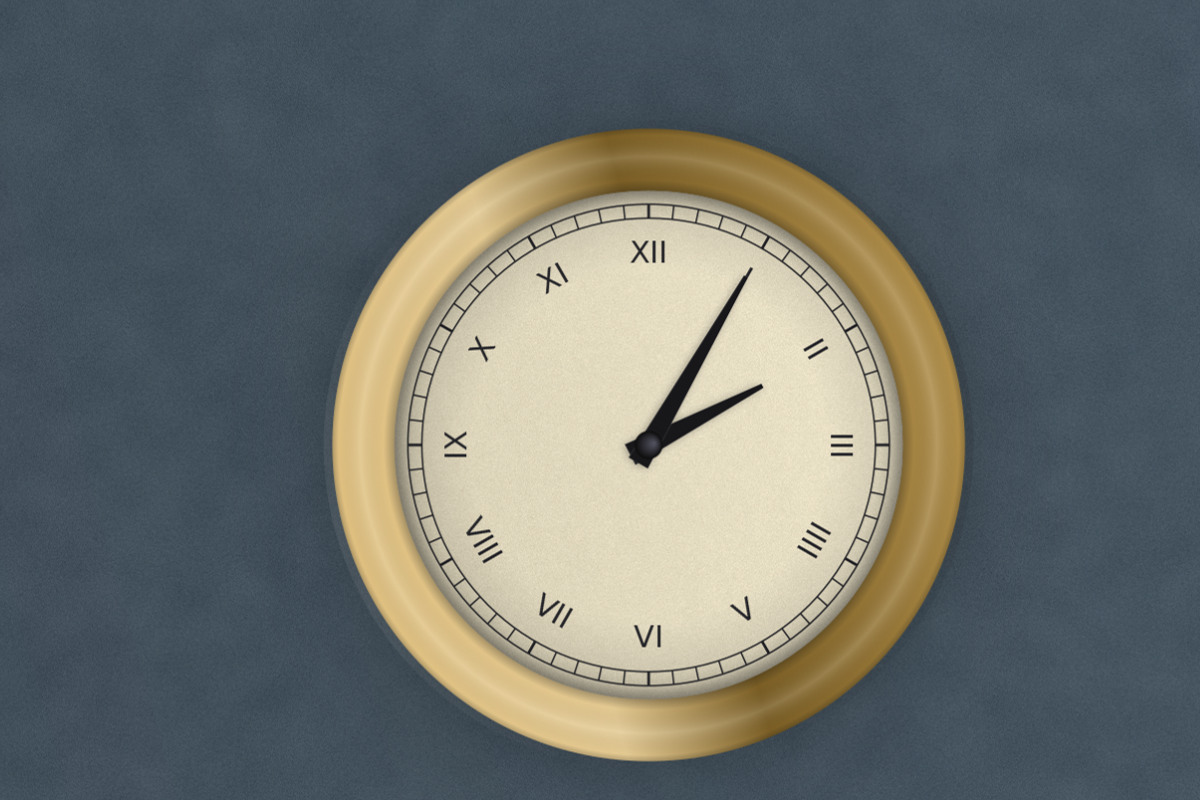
2:05
